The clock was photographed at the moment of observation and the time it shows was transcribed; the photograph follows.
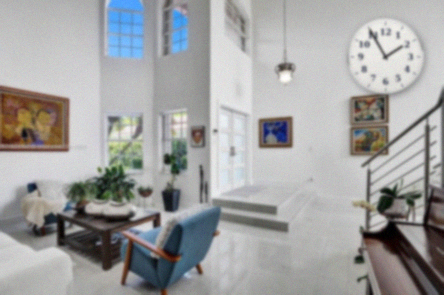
1:55
